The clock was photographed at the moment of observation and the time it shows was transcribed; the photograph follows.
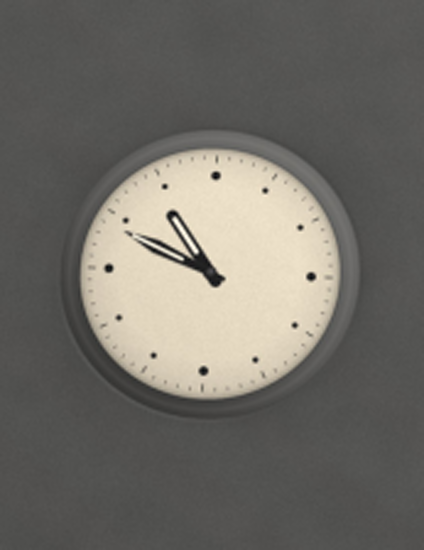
10:49
